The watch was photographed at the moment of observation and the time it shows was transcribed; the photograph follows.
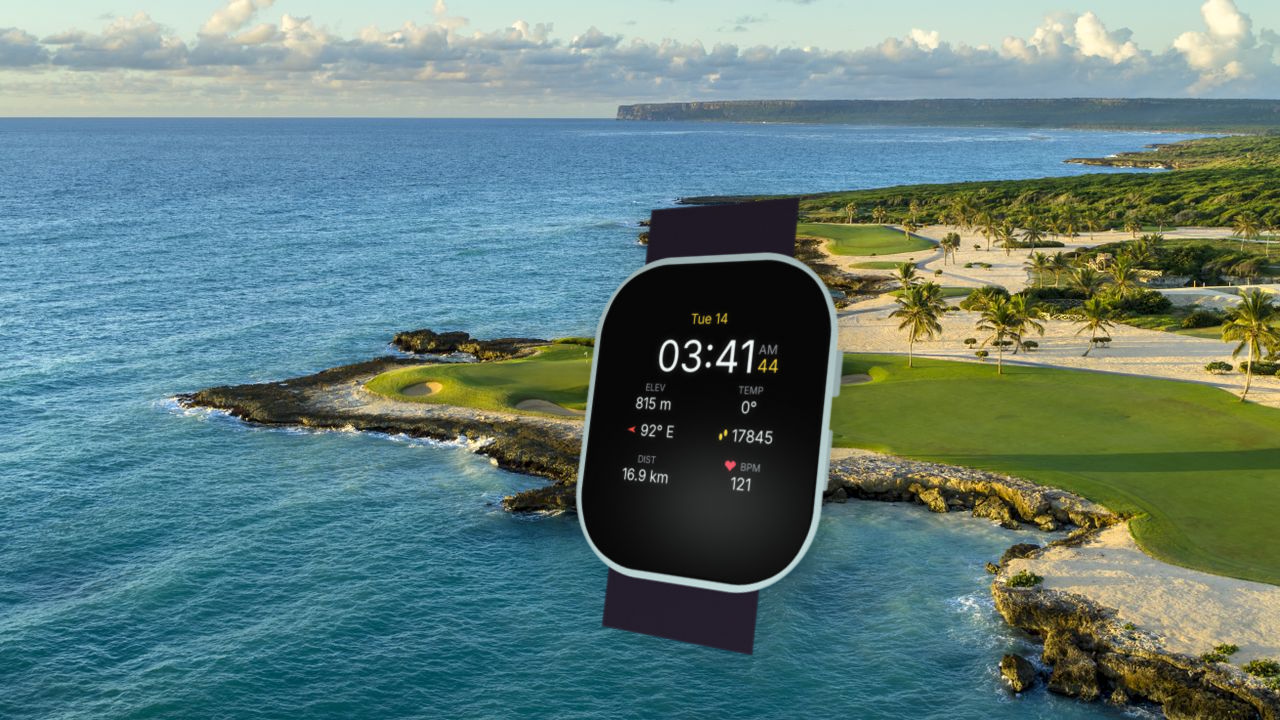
3:41:44
